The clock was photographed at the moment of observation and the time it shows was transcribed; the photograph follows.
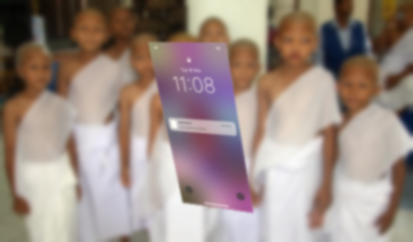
11:08
